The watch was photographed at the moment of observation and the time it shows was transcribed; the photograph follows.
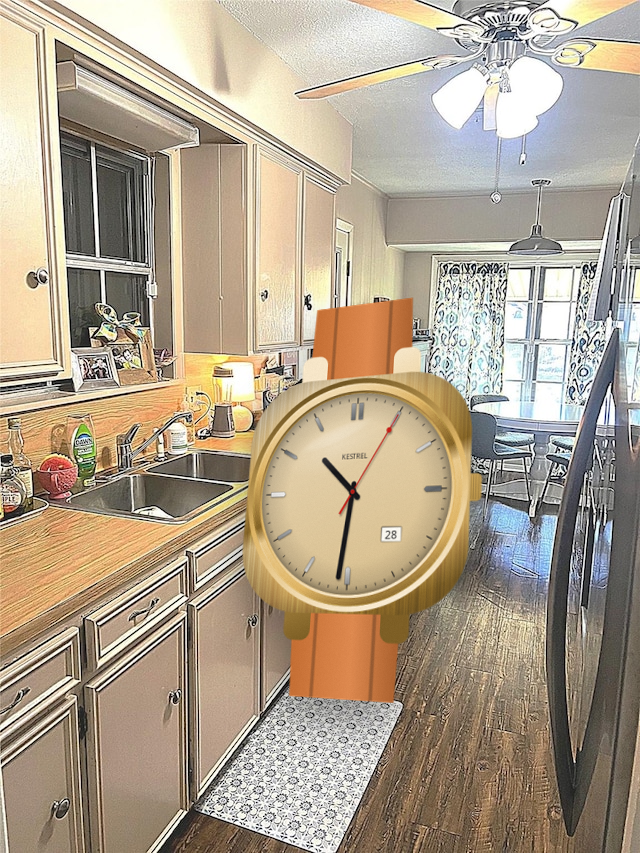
10:31:05
